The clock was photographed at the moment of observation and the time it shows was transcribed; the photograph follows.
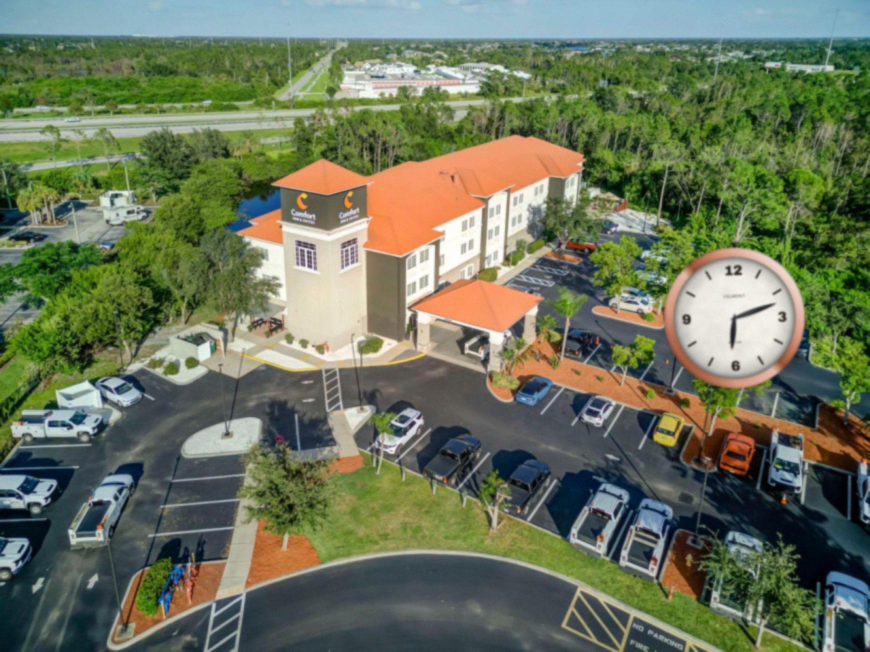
6:12
